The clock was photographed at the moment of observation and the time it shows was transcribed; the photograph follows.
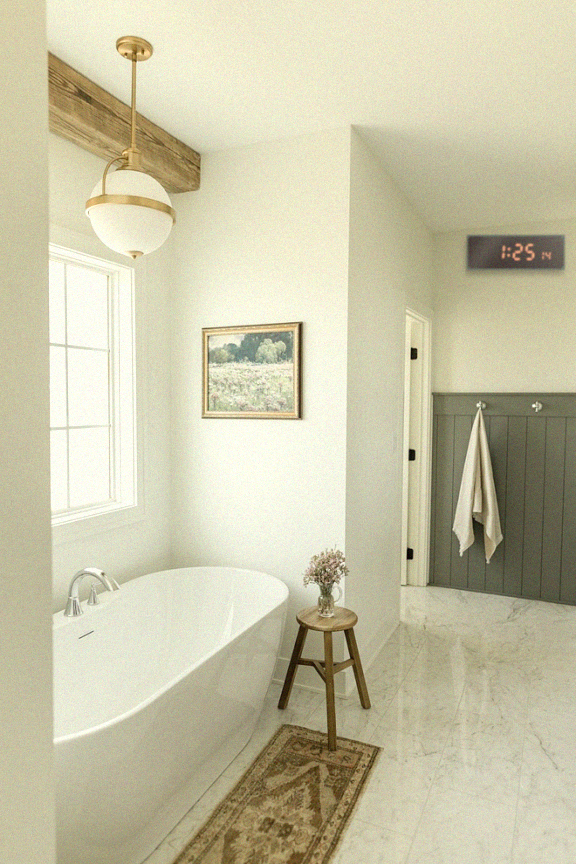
1:25:14
